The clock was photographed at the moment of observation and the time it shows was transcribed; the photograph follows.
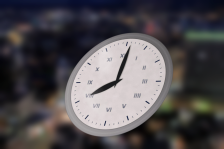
8:01
